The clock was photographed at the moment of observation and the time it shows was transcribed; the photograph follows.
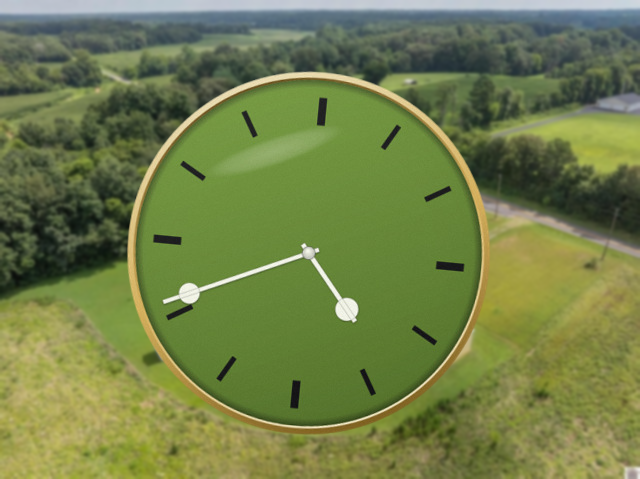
4:41
